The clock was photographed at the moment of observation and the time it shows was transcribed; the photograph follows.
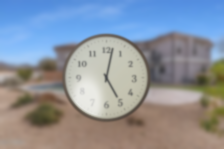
5:02
